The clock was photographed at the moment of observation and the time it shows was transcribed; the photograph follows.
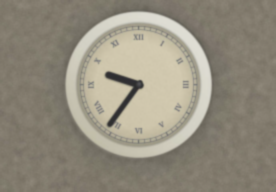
9:36
